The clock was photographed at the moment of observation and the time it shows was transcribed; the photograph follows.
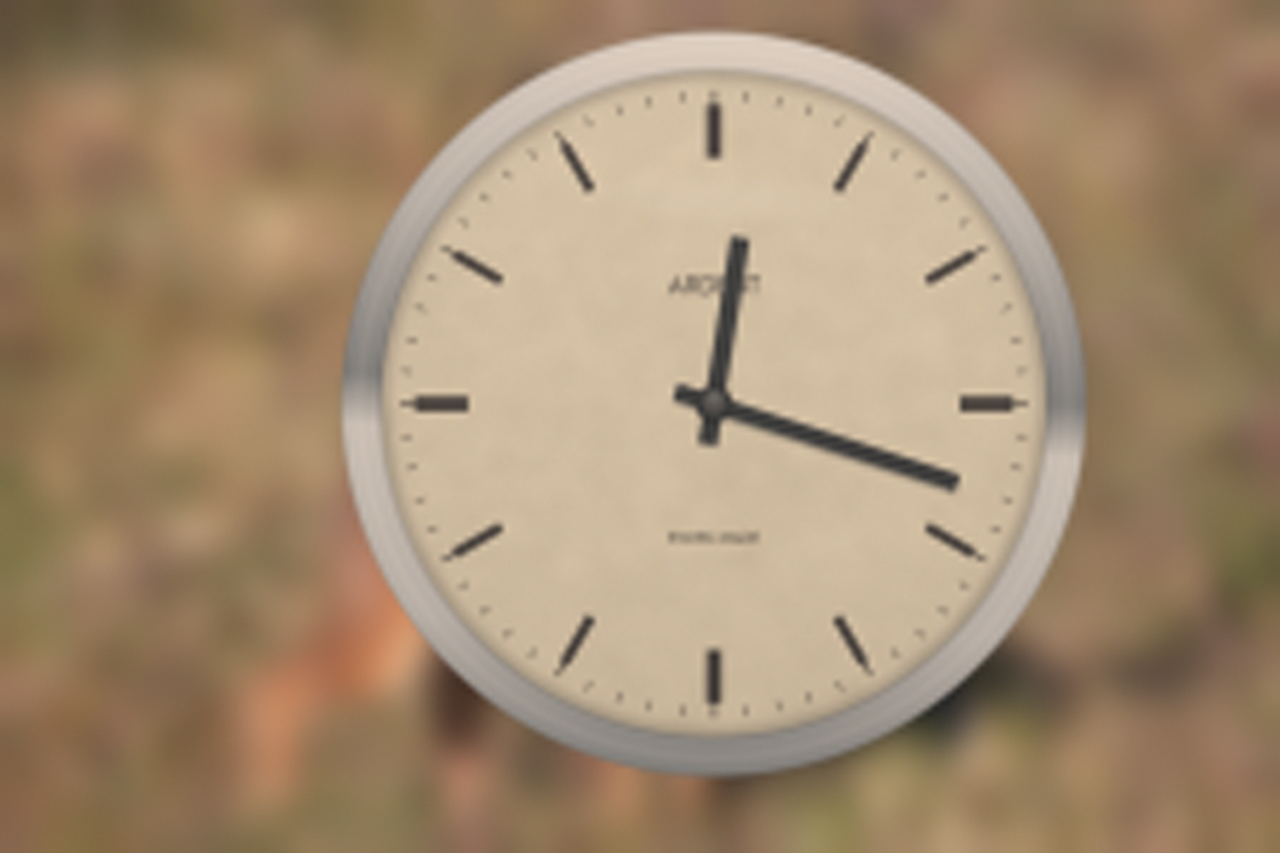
12:18
